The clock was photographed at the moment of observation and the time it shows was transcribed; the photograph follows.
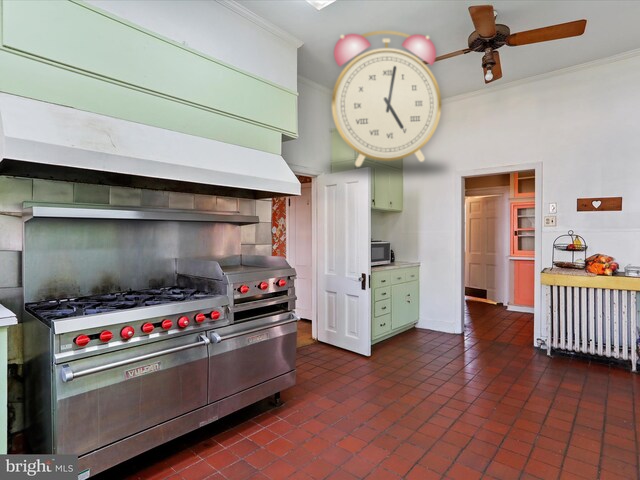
5:02
